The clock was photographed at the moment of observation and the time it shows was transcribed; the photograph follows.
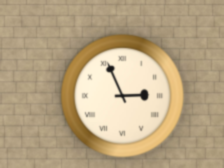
2:56
